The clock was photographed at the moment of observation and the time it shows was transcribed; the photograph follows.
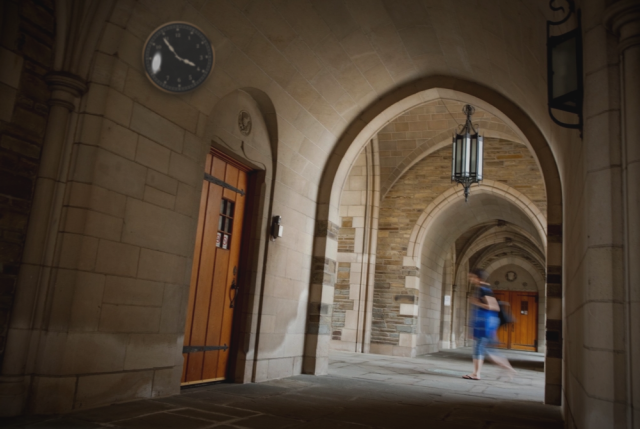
3:54
